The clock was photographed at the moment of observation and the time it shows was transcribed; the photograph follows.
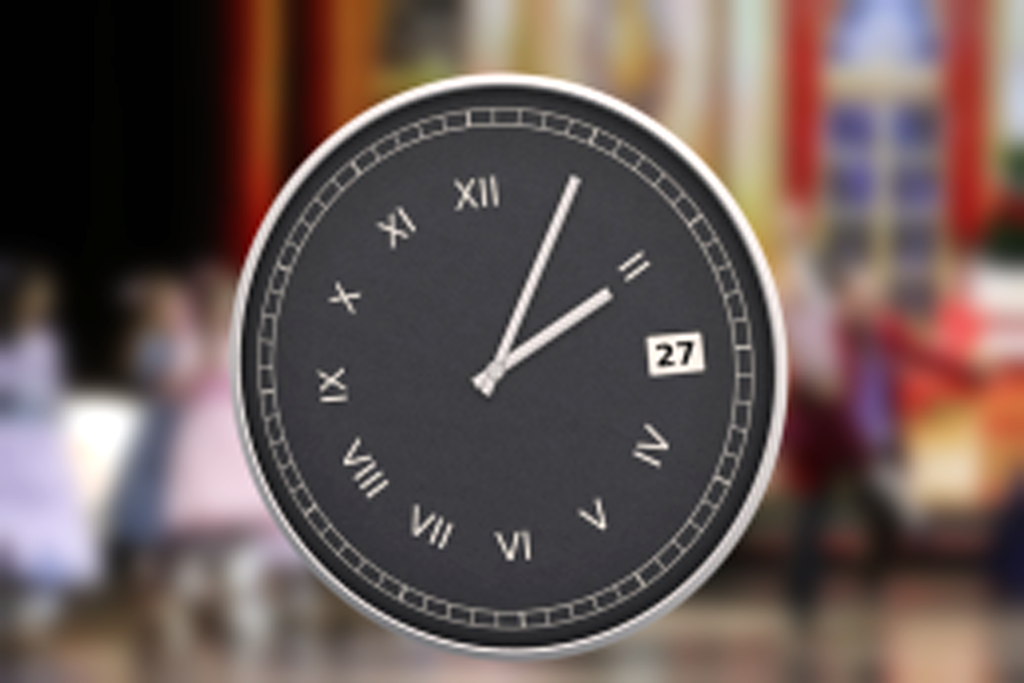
2:05
